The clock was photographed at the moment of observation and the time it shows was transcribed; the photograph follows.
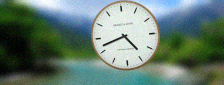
4:42
